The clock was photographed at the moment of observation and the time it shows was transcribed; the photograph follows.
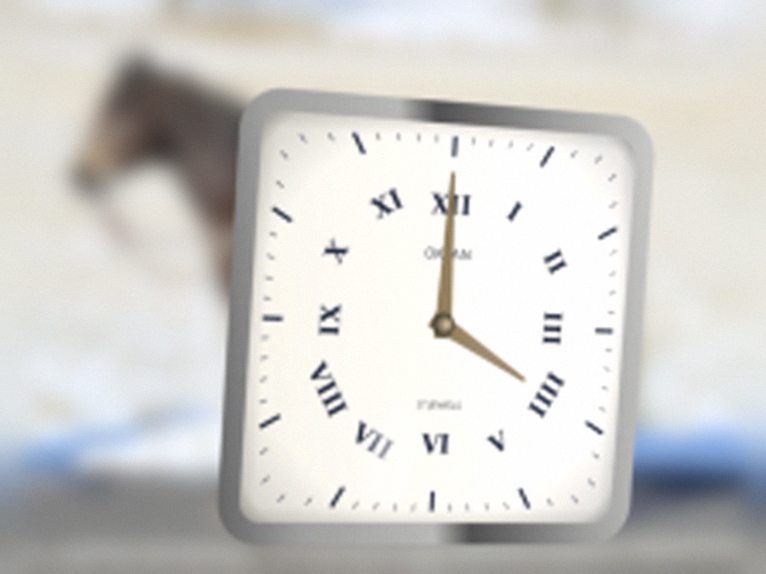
4:00
